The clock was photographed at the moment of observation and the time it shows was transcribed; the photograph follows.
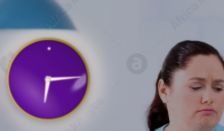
6:14
